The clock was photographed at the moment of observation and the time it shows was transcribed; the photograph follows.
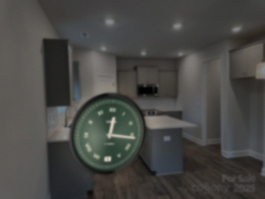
12:16
